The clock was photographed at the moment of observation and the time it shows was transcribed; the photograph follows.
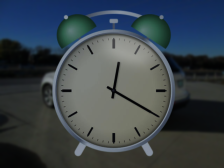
12:20
